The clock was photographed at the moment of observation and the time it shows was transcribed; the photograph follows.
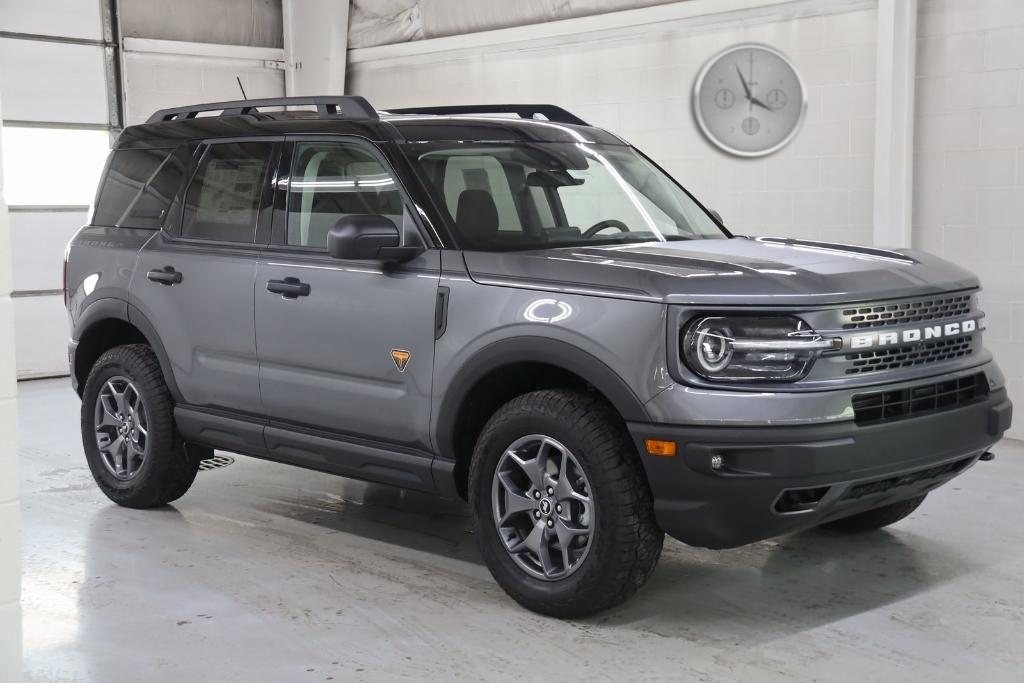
3:56
